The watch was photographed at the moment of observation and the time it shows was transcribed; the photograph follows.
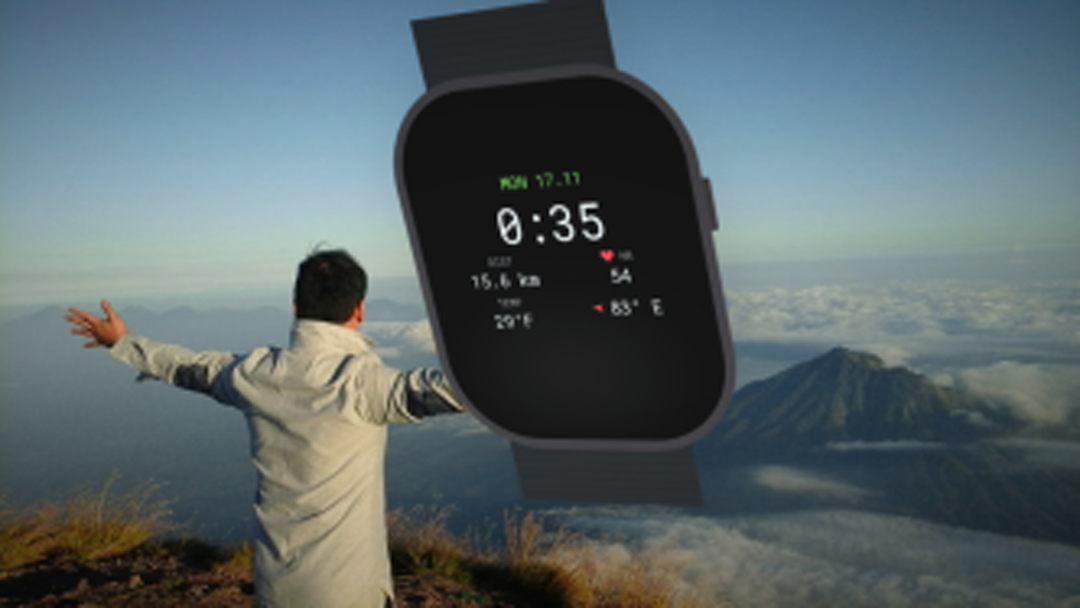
0:35
